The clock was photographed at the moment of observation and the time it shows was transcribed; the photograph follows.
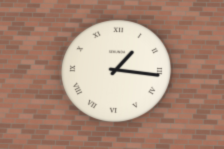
1:16
